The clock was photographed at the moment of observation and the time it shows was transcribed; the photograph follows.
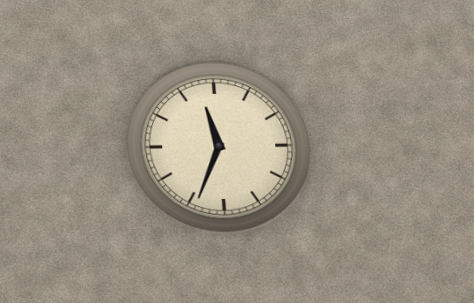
11:34
